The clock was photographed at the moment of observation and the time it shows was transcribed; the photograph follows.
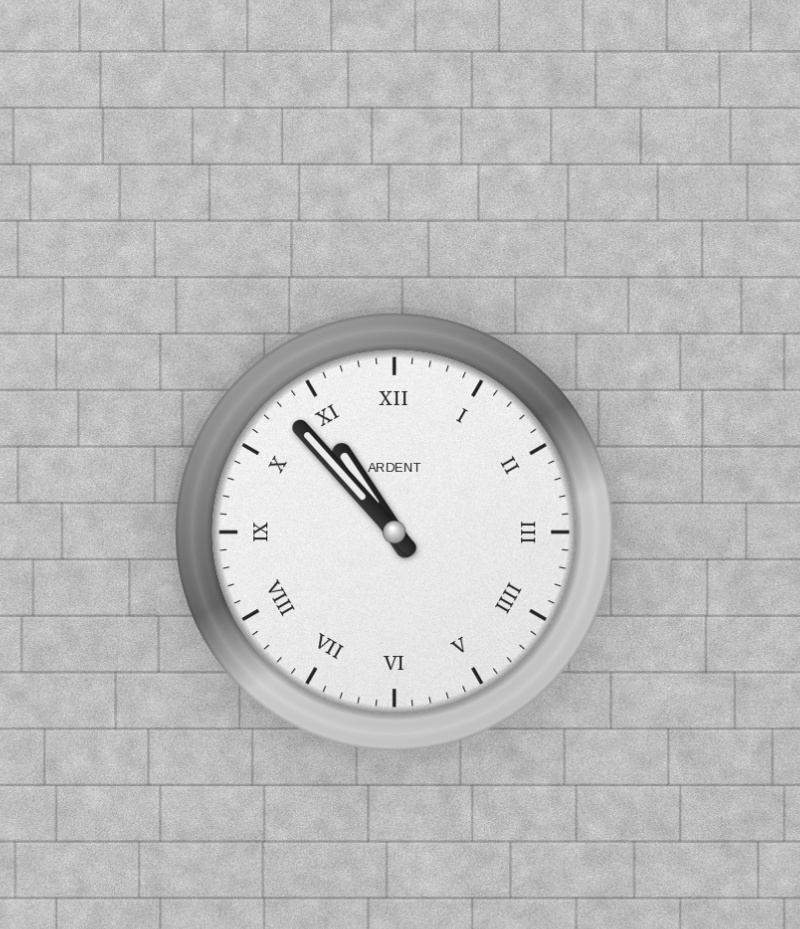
10:53
